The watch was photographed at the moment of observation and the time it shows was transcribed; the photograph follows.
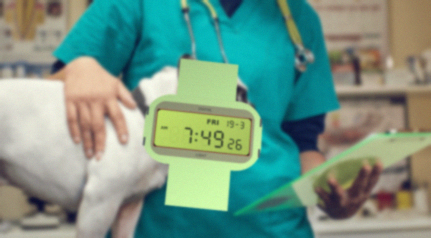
7:49:26
